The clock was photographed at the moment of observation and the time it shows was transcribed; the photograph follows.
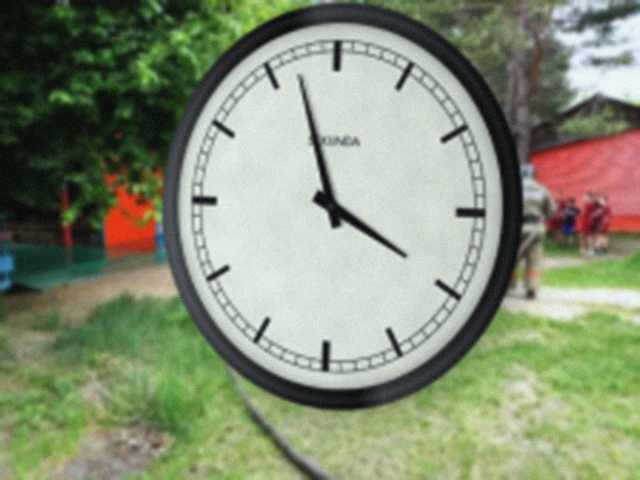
3:57
